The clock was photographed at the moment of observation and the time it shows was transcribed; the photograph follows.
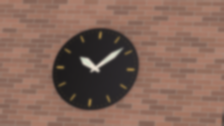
10:08
